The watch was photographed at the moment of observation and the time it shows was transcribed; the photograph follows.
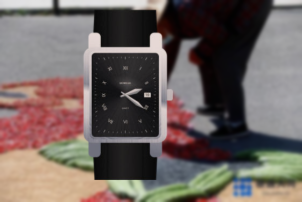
2:21
